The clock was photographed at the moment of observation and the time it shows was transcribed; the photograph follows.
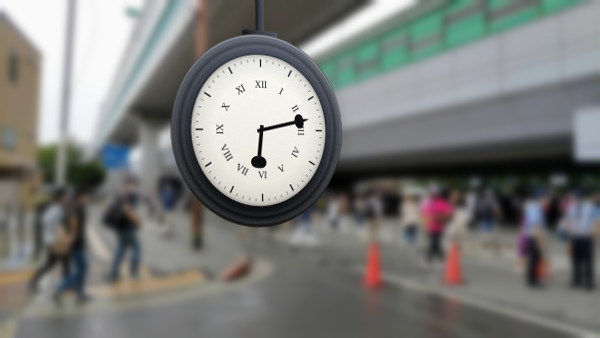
6:13
